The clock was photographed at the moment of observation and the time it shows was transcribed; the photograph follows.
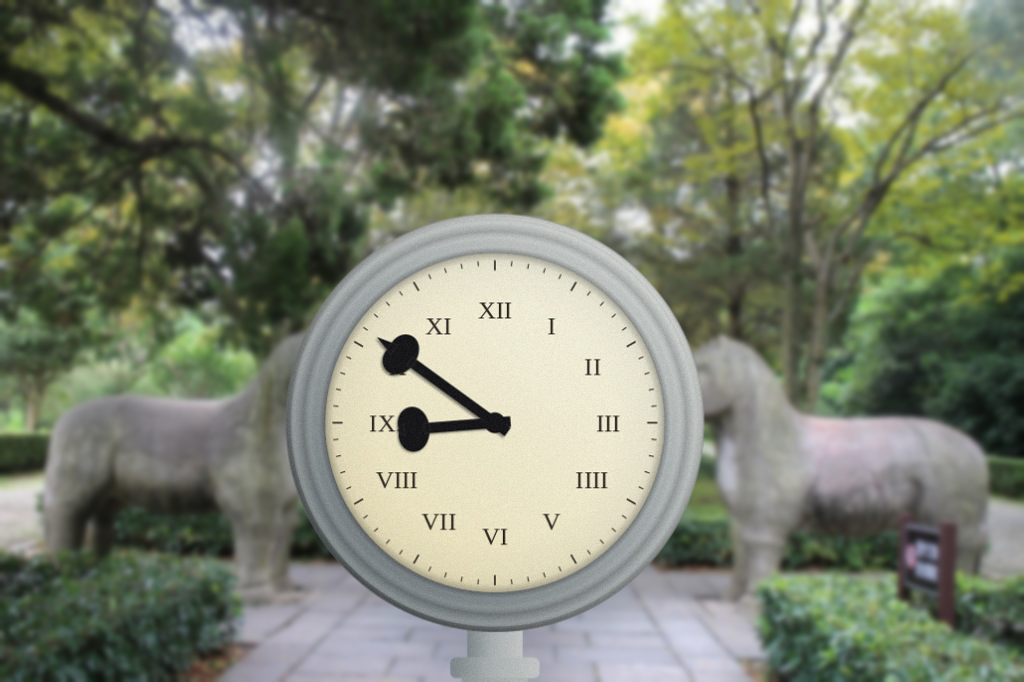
8:51
